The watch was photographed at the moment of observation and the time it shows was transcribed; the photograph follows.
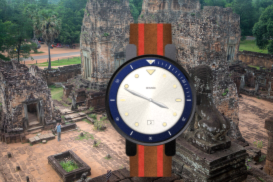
3:49
